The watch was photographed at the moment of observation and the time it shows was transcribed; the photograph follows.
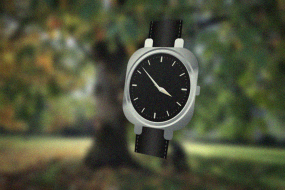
3:52
